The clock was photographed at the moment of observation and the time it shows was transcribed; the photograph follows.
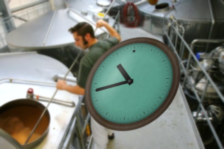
10:43
